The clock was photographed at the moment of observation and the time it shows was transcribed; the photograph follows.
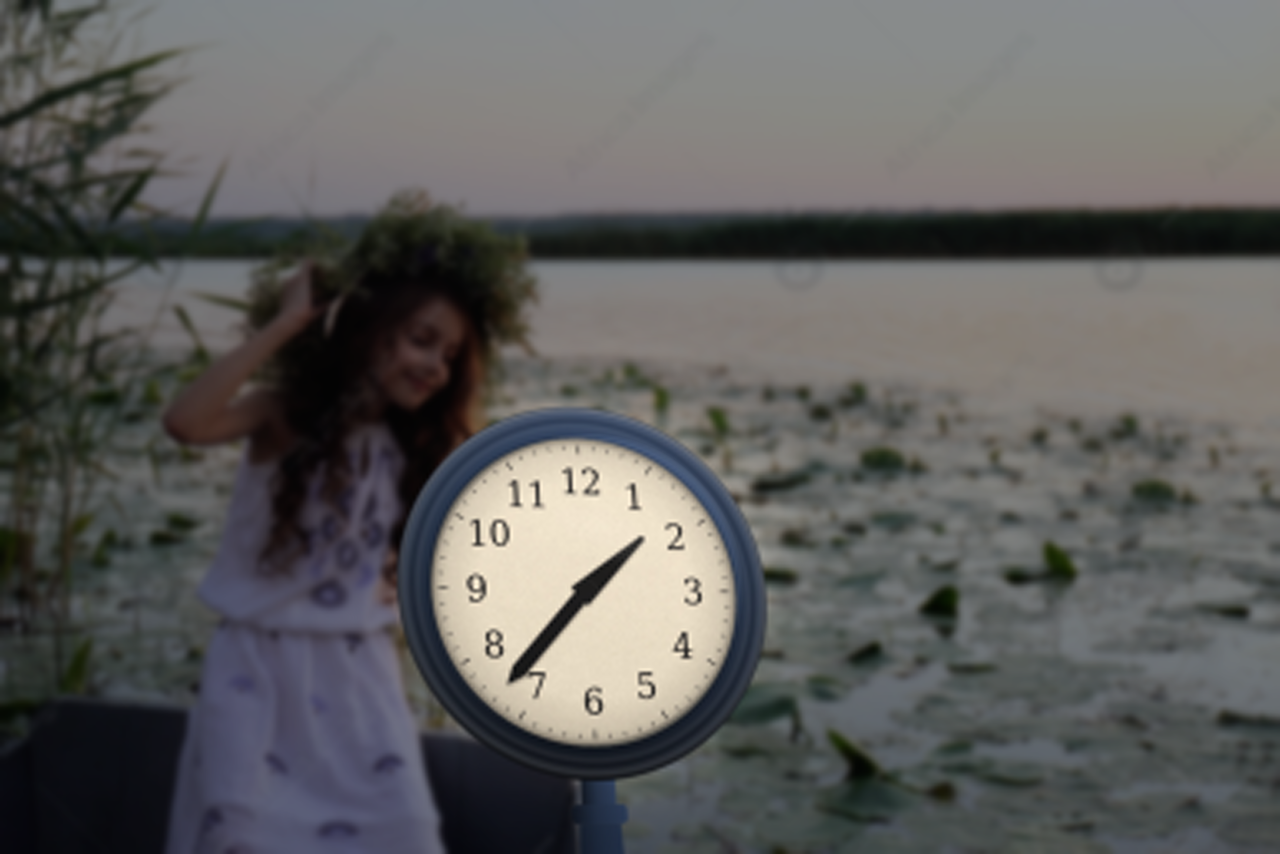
1:37
